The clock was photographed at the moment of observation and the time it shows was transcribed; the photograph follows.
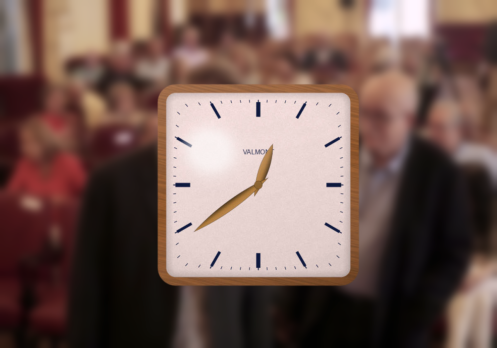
12:39
